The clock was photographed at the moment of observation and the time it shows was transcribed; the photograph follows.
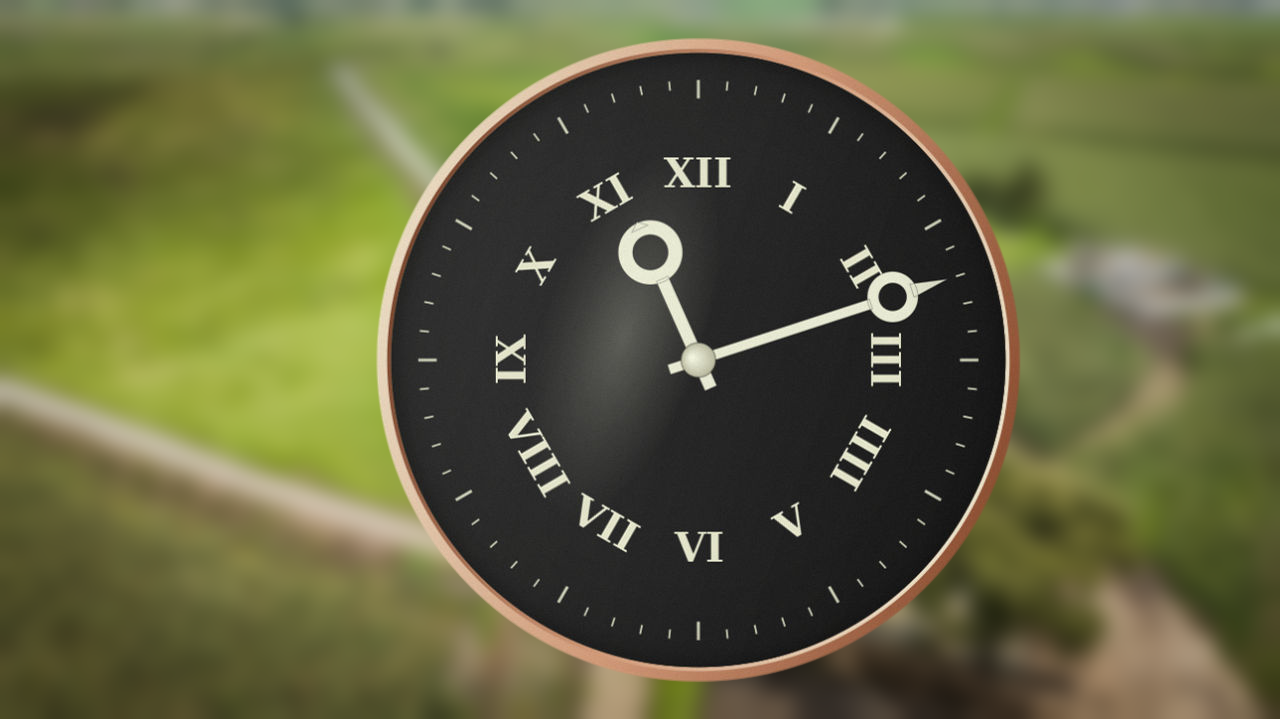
11:12
